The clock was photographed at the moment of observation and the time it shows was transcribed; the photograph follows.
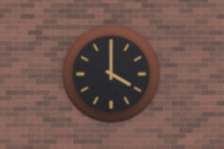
4:00
